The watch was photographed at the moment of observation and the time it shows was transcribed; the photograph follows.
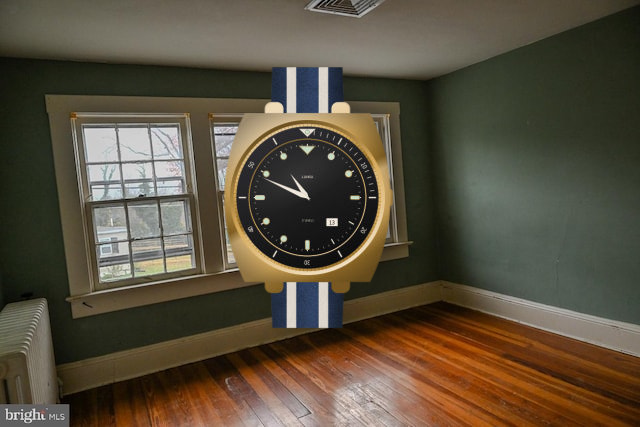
10:49
